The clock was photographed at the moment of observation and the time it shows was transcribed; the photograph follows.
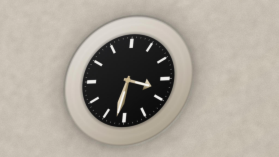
3:32
